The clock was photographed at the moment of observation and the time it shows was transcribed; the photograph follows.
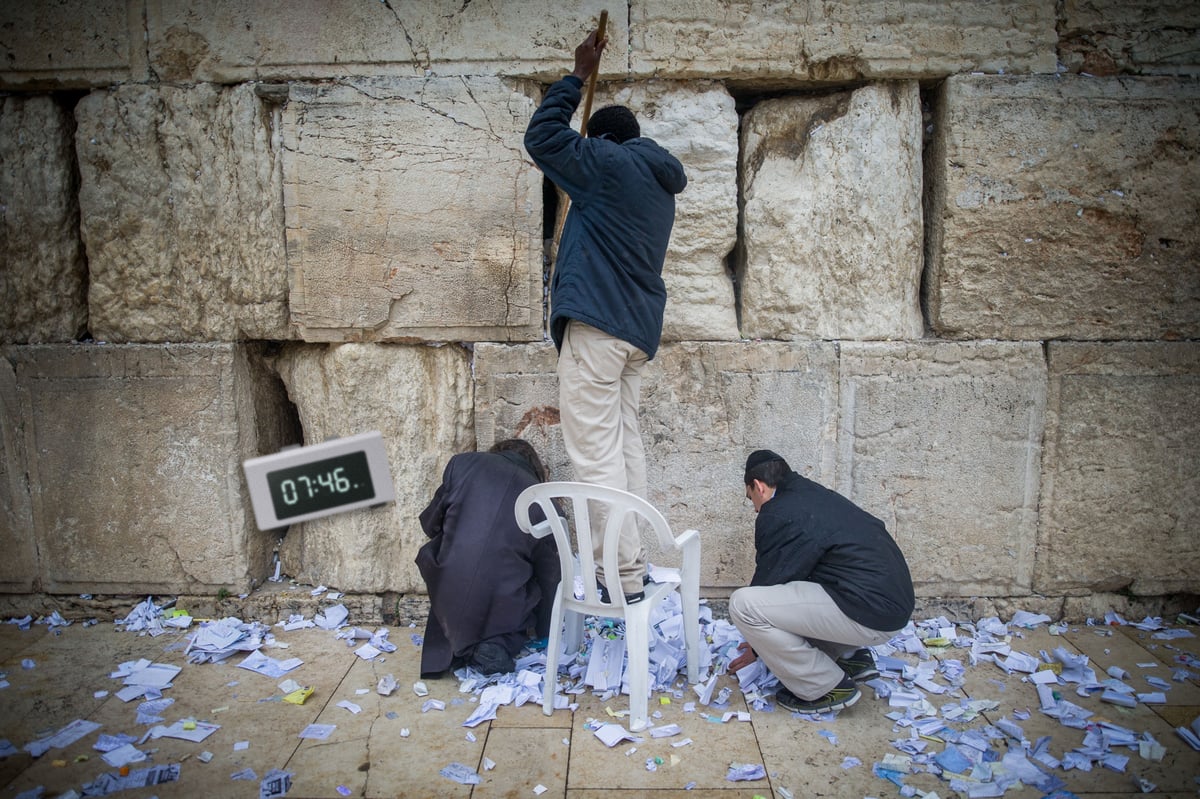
7:46
